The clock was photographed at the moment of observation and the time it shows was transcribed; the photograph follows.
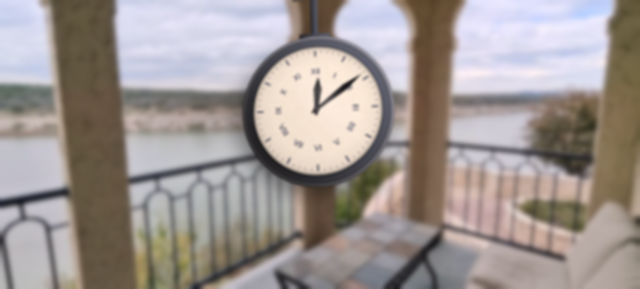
12:09
